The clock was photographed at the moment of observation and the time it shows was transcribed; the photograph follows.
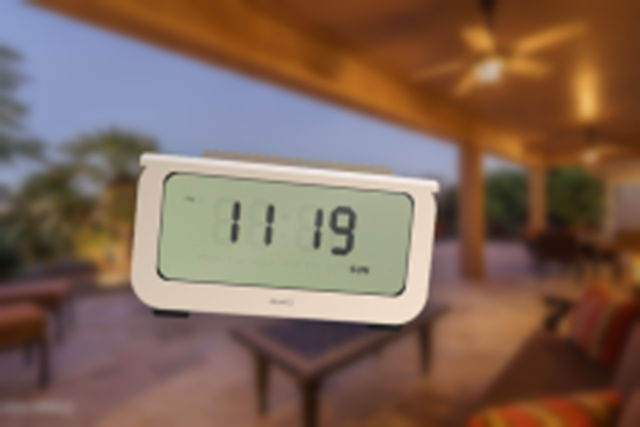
11:19
